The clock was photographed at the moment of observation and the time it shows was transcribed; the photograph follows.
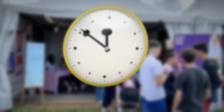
11:51
